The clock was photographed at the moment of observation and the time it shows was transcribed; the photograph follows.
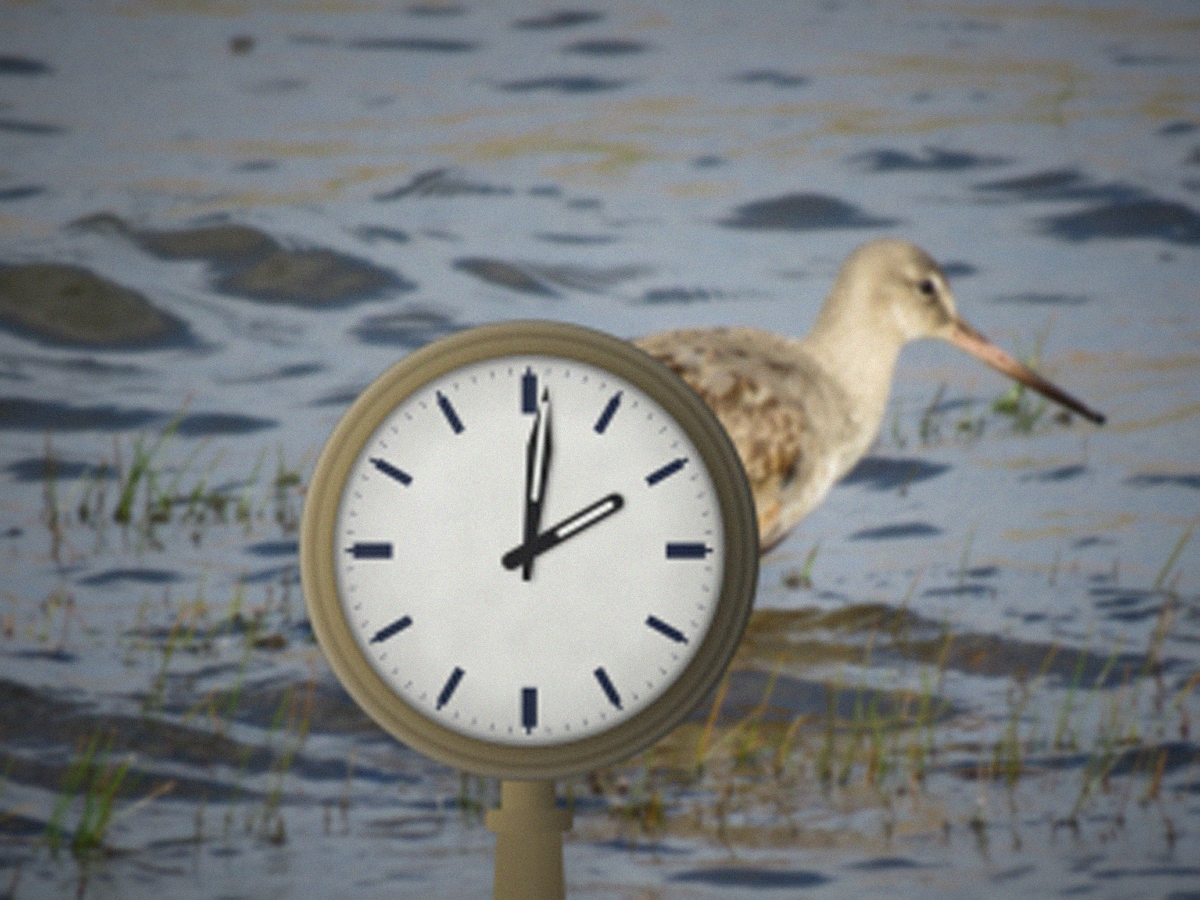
2:01
